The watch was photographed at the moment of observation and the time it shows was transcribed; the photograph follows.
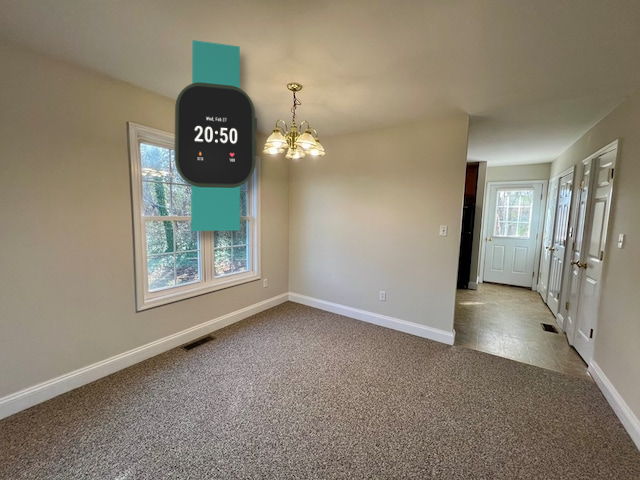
20:50
